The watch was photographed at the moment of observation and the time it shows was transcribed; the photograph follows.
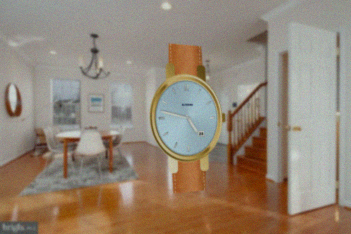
4:47
